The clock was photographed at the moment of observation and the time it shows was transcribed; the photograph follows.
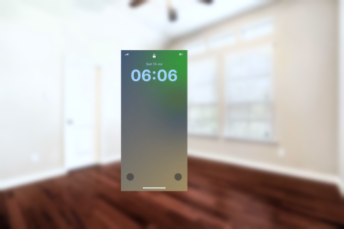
6:06
